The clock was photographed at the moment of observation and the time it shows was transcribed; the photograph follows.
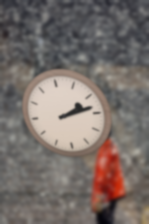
2:13
